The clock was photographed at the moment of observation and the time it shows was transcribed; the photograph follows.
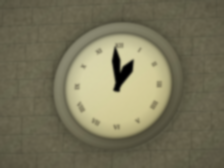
12:59
